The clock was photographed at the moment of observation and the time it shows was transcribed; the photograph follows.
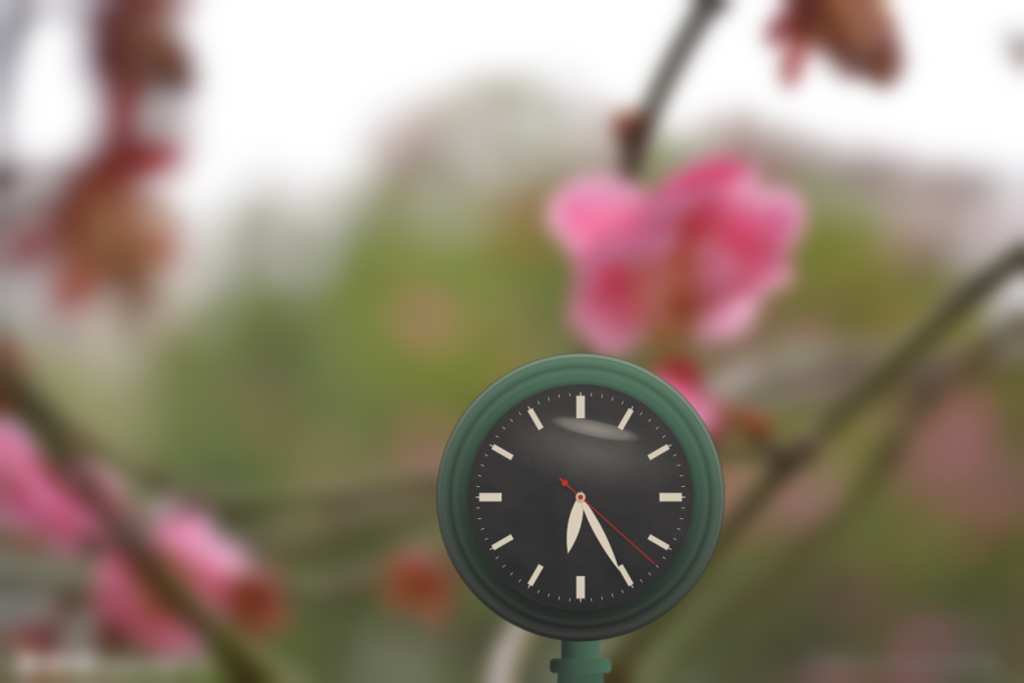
6:25:22
